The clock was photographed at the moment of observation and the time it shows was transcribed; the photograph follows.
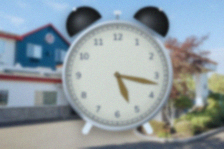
5:17
